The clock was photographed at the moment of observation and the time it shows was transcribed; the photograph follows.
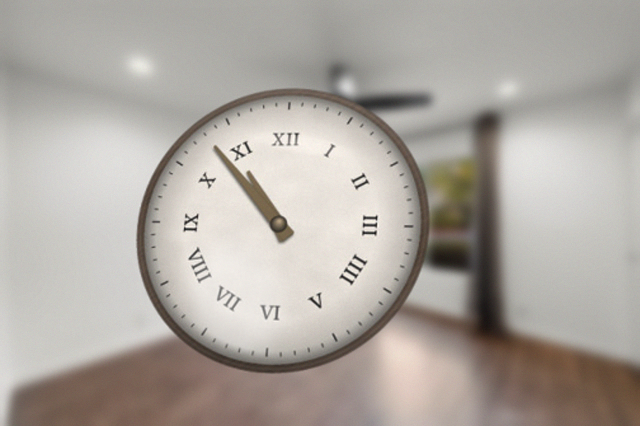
10:53
